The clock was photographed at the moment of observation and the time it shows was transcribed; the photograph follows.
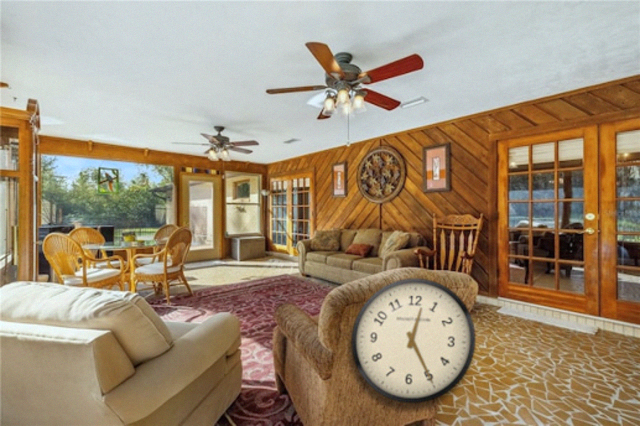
12:25
